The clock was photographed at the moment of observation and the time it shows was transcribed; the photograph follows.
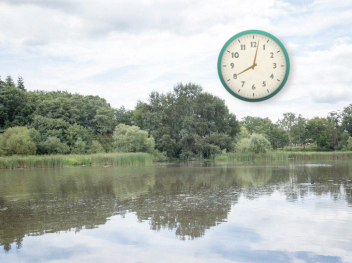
8:02
